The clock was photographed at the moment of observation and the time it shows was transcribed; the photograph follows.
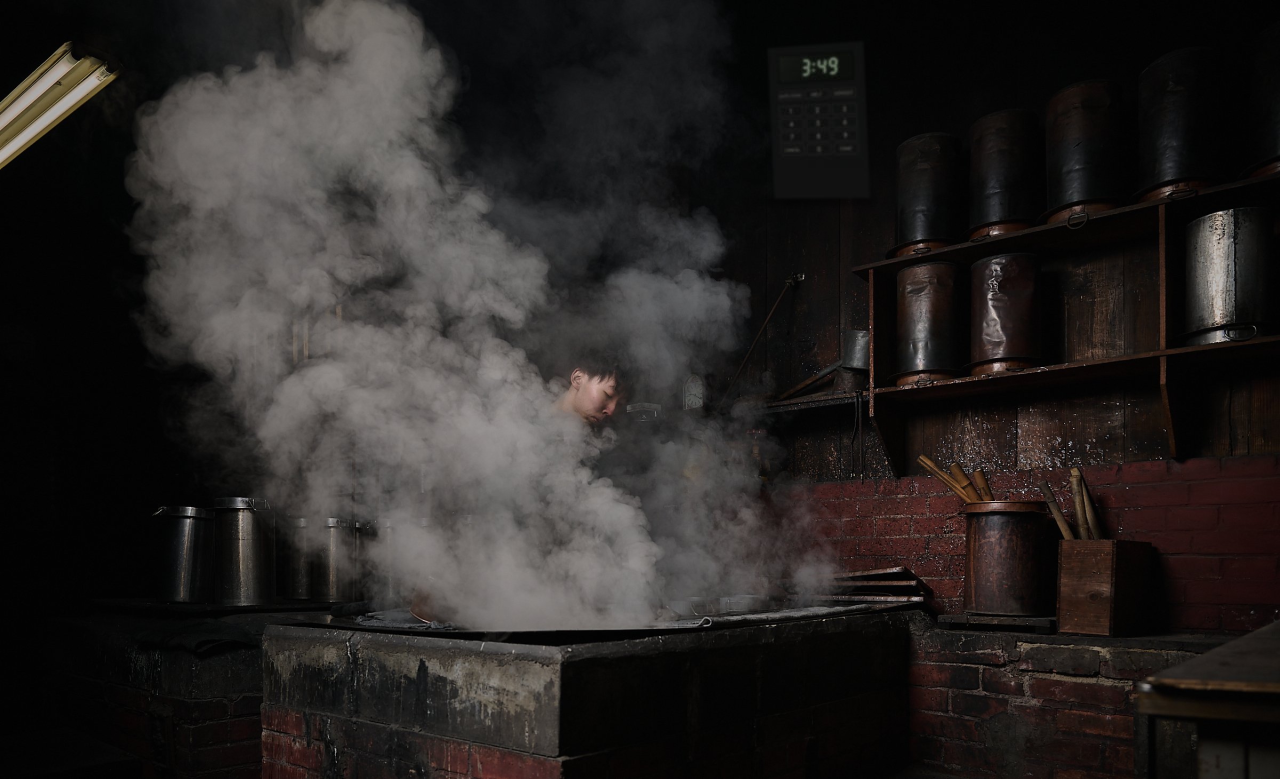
3:49
